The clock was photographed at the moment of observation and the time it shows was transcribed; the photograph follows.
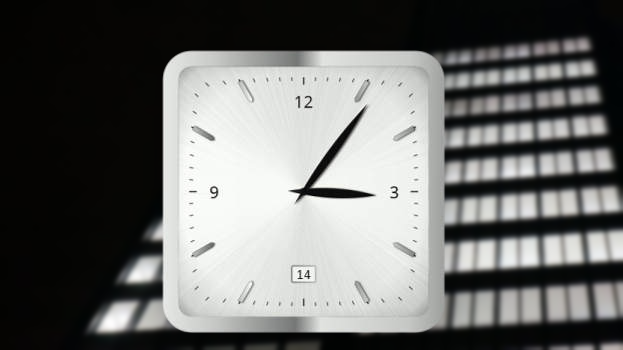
3:06
